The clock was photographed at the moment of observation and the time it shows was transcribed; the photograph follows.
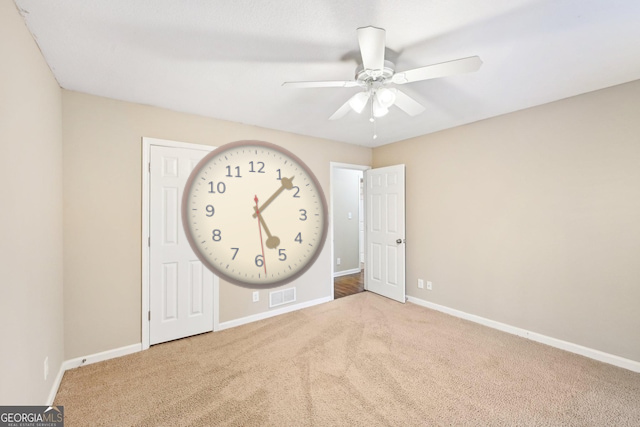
5:07:29
